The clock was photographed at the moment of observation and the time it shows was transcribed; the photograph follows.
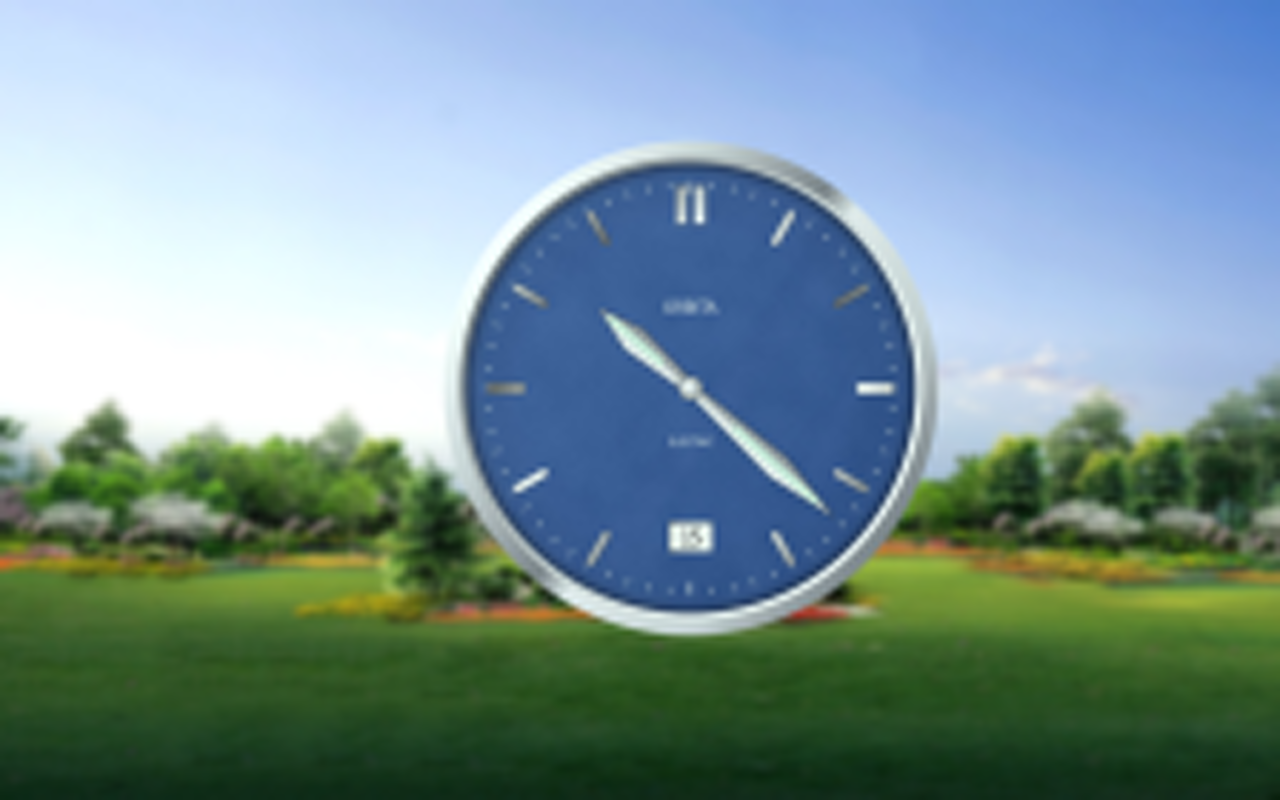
10:22
